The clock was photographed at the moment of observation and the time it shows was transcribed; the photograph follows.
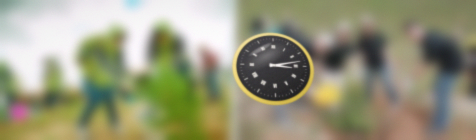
3:13
